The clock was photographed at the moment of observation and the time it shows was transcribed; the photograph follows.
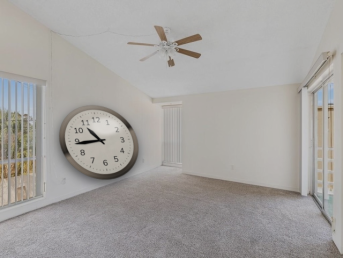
10:44
